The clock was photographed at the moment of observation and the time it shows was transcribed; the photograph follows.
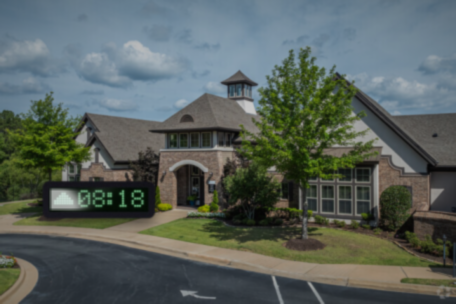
8:18
